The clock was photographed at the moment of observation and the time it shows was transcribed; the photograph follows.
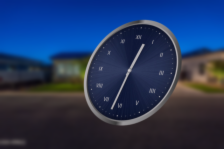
12:32
